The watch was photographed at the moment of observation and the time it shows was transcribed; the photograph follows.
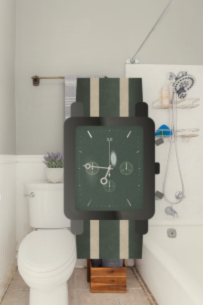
6:46
